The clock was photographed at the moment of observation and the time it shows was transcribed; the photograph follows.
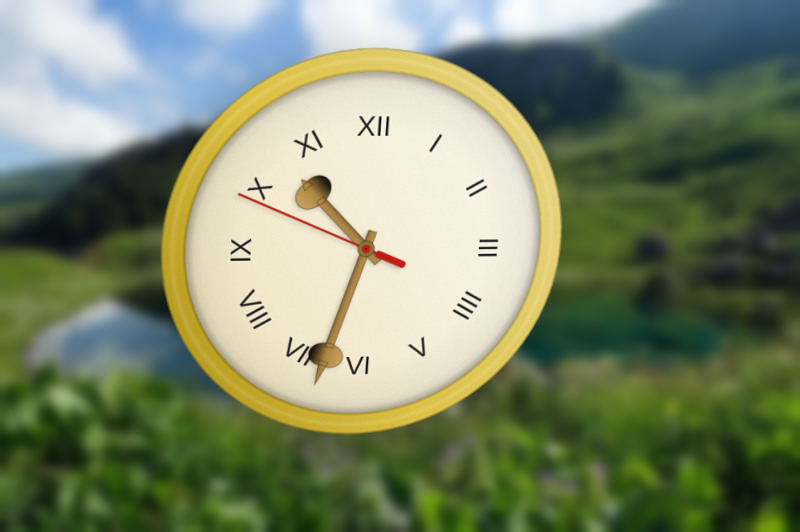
10:32:49
